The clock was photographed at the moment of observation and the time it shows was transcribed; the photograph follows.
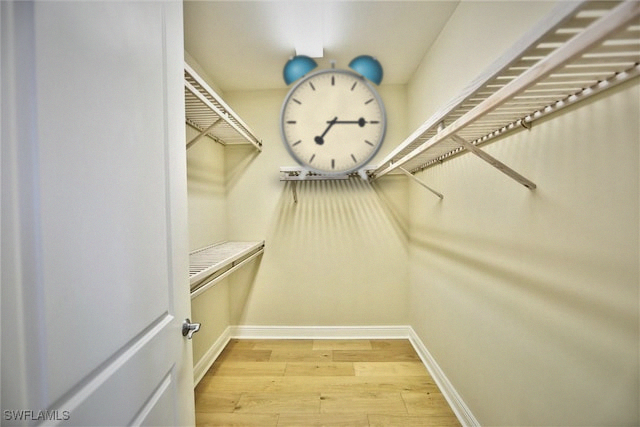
7:15
